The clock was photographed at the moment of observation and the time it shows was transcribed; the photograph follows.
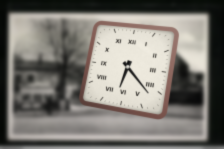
6:22
